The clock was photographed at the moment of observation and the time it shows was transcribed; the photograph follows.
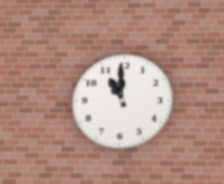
10:59
